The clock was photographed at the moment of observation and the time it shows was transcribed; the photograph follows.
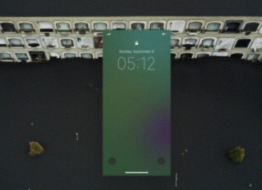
5:12
